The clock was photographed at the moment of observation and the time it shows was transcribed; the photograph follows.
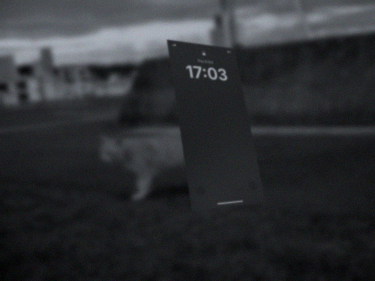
17:03
